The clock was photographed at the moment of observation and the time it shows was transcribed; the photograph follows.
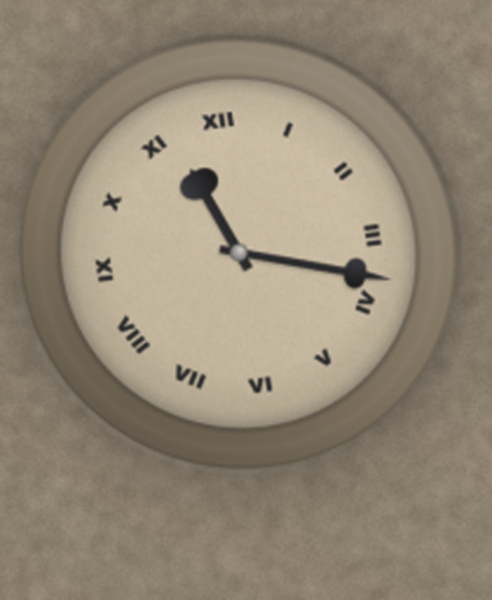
11:18
